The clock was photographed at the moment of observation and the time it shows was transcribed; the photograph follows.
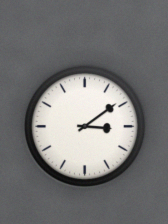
3:09
